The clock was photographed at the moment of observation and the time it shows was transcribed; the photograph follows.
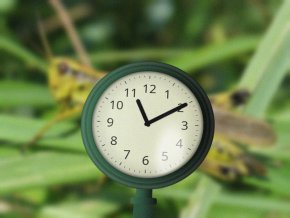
11:10
